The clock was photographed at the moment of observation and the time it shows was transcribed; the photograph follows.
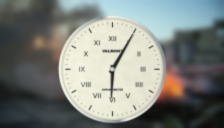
6:05
